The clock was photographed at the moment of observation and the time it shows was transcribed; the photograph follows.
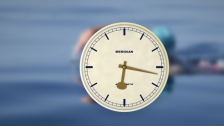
6:17
